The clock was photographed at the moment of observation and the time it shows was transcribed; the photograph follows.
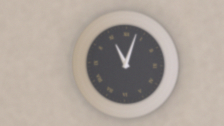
11:03
